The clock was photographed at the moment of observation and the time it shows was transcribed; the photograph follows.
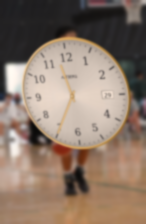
11:35
